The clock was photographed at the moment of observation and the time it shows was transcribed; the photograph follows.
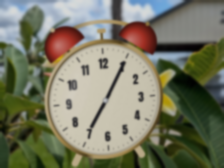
7:05
